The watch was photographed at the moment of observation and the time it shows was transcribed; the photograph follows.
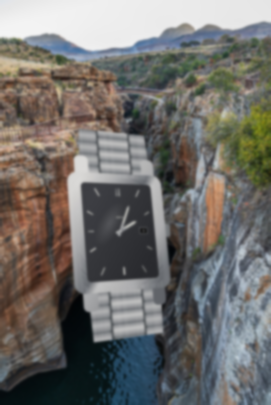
2:04
